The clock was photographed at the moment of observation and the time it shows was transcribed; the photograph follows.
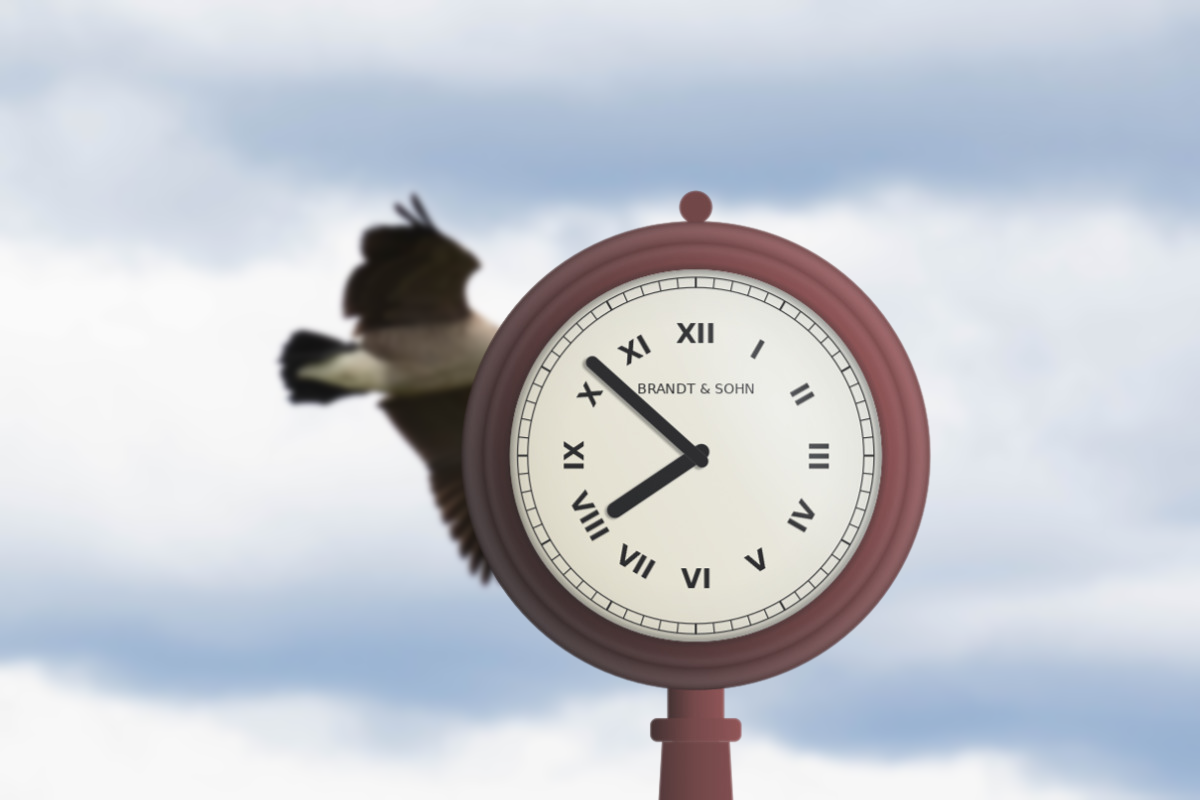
7:52
